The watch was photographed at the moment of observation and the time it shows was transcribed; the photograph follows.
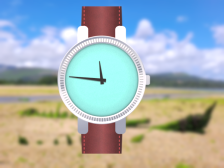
11:46
